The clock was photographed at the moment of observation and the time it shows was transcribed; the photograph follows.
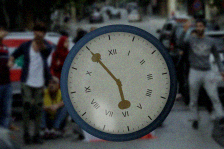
5:55
